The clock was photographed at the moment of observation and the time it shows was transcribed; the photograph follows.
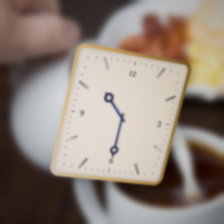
10:30
